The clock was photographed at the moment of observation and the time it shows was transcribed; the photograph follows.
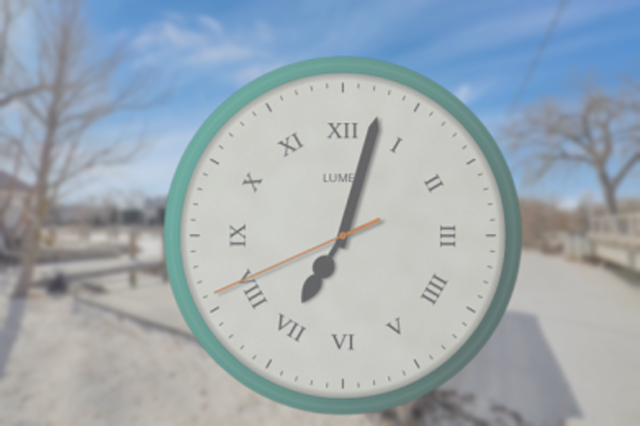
7:02:41
